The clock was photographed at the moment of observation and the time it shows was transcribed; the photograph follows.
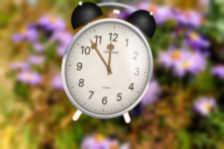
11:53
